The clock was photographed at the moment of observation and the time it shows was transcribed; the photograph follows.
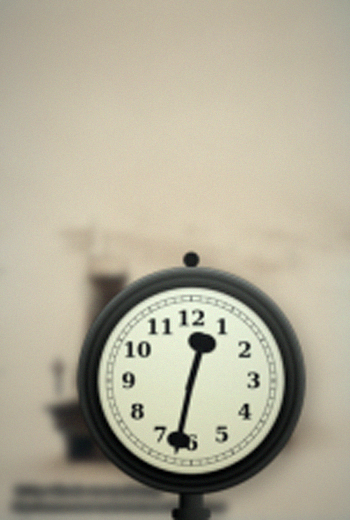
12:32
